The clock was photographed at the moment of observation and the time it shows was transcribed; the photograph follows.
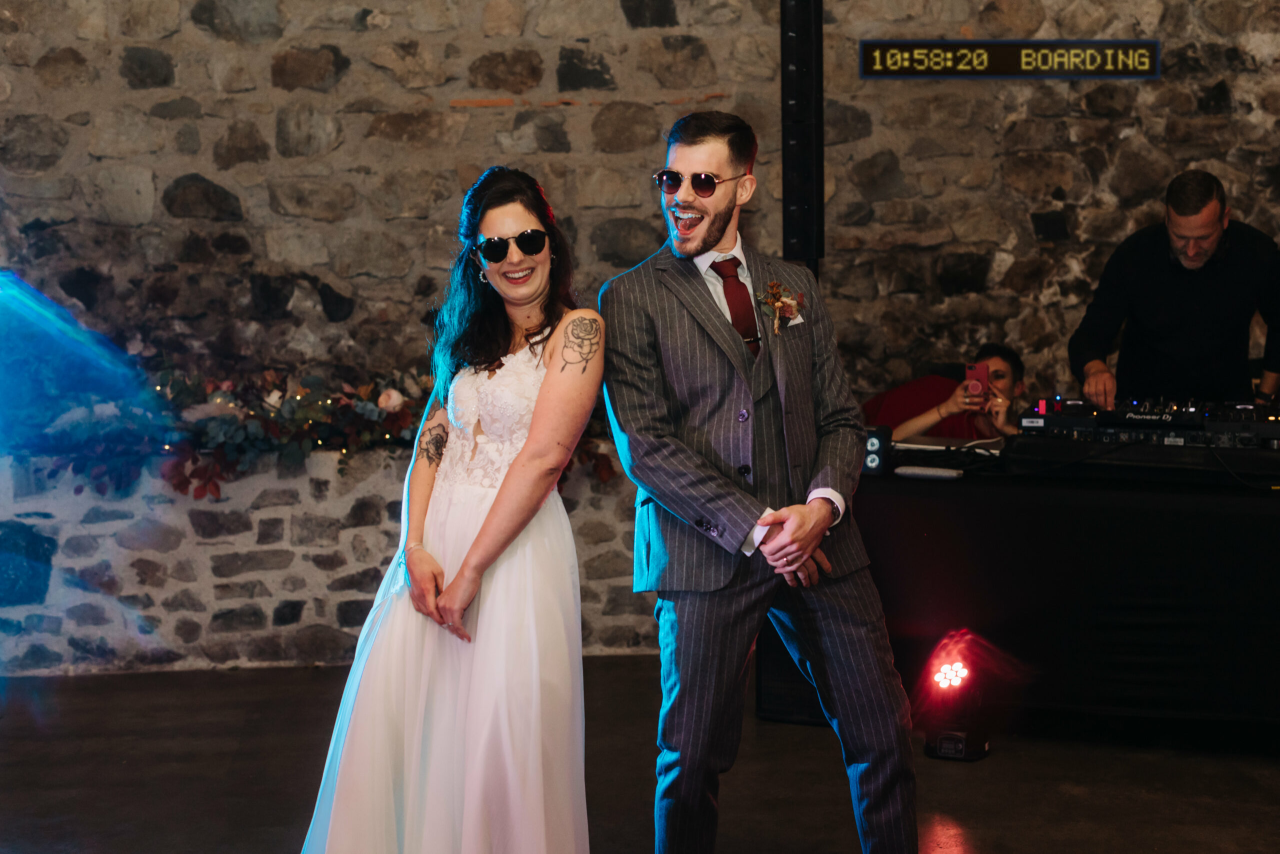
10:58:20
